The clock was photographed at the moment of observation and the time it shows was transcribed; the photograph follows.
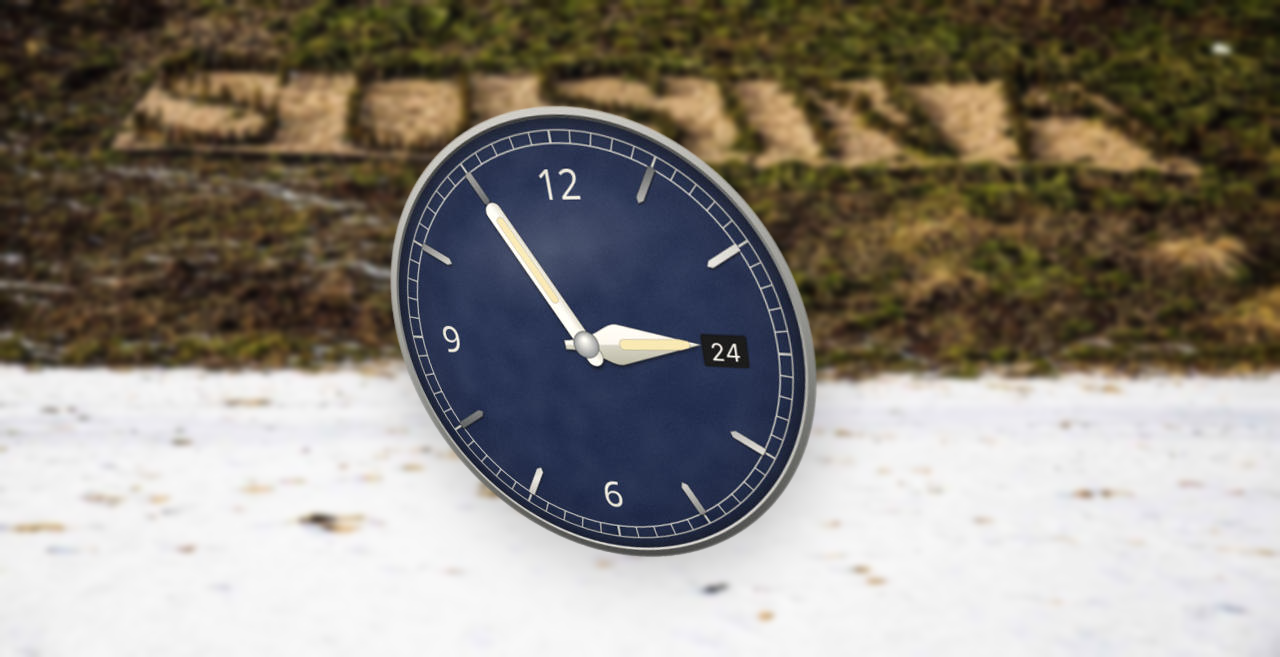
2:55
